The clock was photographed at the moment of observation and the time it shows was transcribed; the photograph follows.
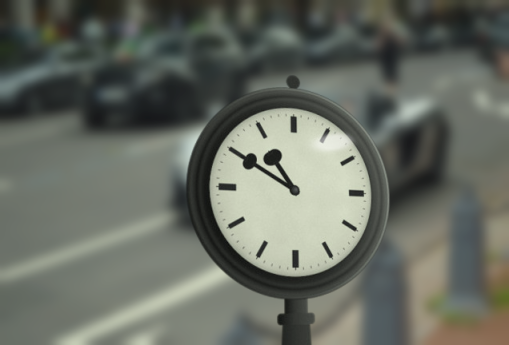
10:50
